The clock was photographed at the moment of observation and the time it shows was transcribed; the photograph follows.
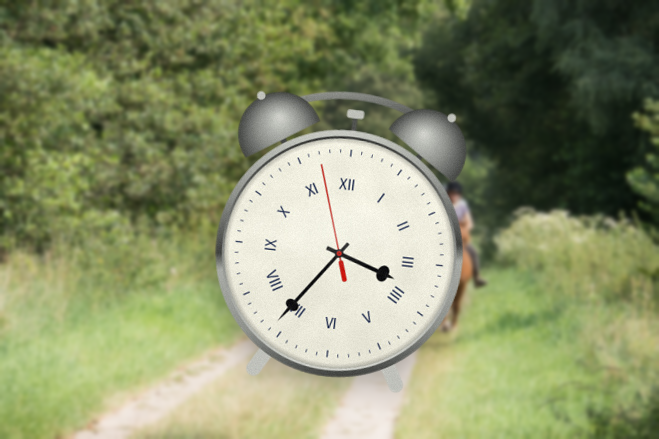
3:35:57
